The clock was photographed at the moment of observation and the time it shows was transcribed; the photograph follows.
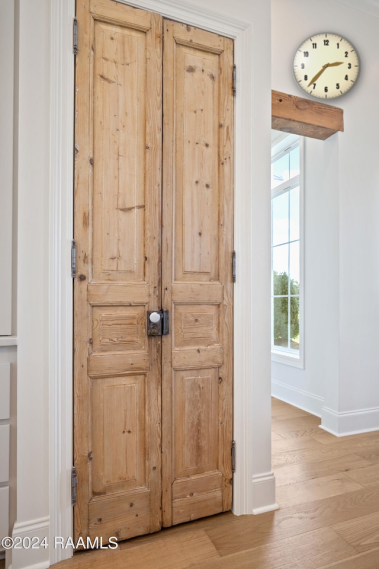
2:37
